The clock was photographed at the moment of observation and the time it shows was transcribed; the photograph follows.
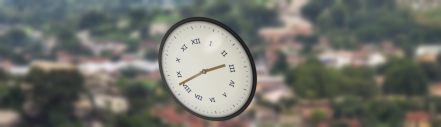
2:42
